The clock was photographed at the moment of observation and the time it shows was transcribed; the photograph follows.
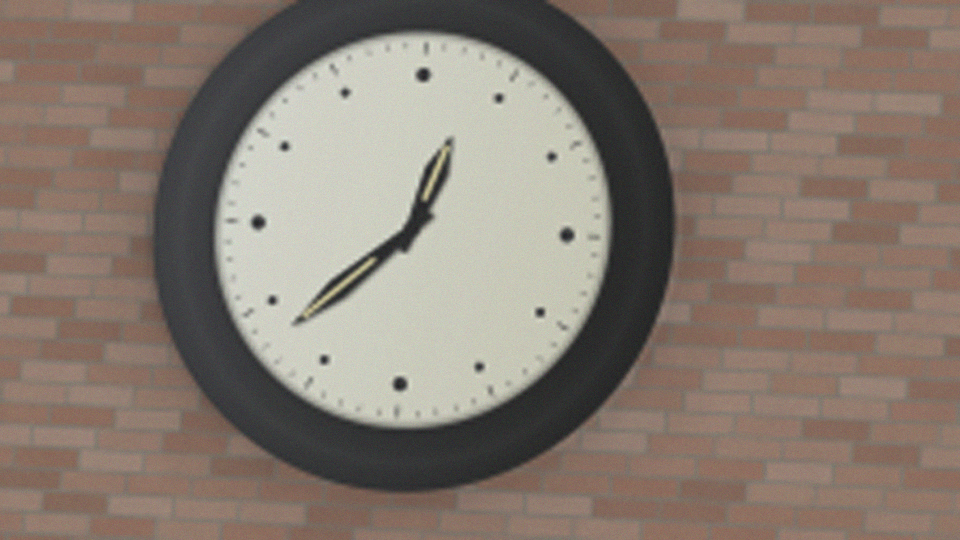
12:38
